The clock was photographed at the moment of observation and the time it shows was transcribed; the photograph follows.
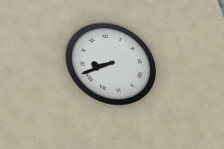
8:42
